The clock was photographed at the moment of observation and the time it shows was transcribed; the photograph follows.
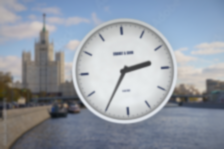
2:35
